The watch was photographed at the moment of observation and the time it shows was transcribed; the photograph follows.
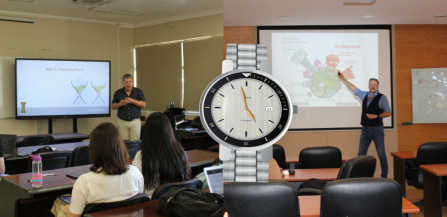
4:58
